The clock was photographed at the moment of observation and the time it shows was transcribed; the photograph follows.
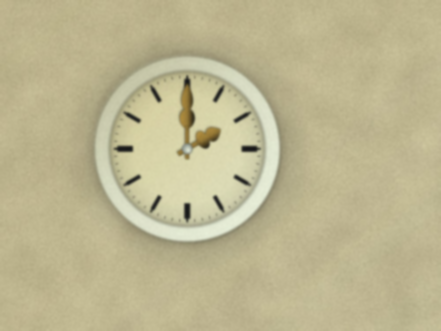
2:00
